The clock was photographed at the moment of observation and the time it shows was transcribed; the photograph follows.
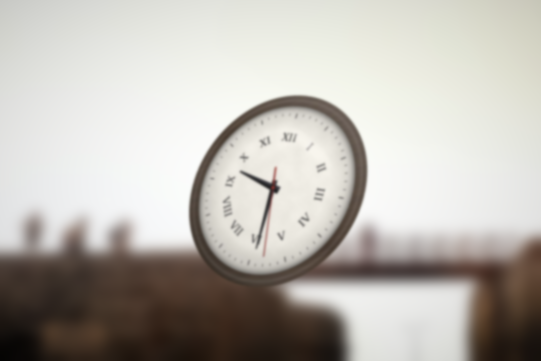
9:29:28
